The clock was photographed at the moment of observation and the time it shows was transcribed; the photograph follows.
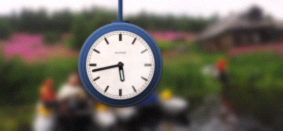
5:43
